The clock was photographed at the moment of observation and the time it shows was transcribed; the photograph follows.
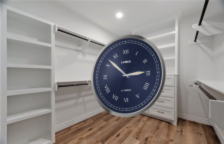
2:52
